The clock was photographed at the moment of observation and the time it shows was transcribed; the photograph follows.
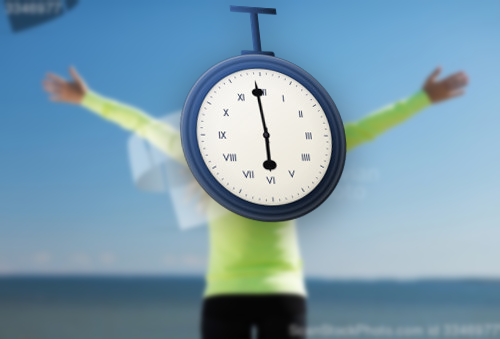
5:59
